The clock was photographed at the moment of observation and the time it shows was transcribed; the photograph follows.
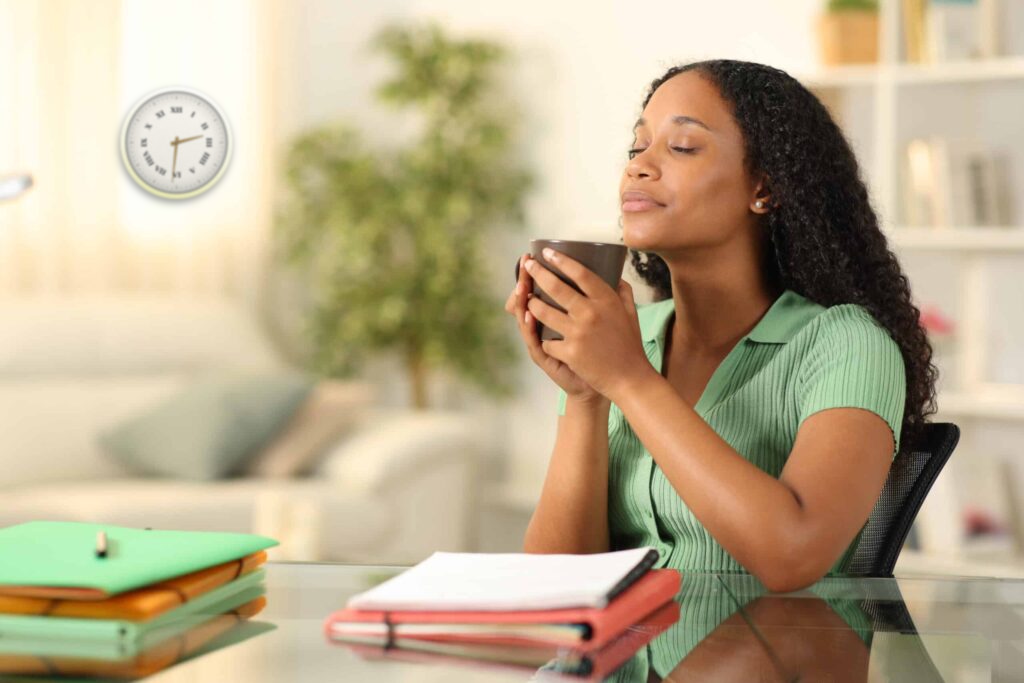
2:31
